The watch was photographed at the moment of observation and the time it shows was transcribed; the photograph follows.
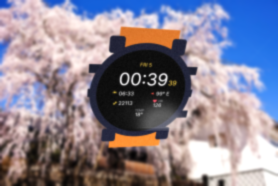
0:39
